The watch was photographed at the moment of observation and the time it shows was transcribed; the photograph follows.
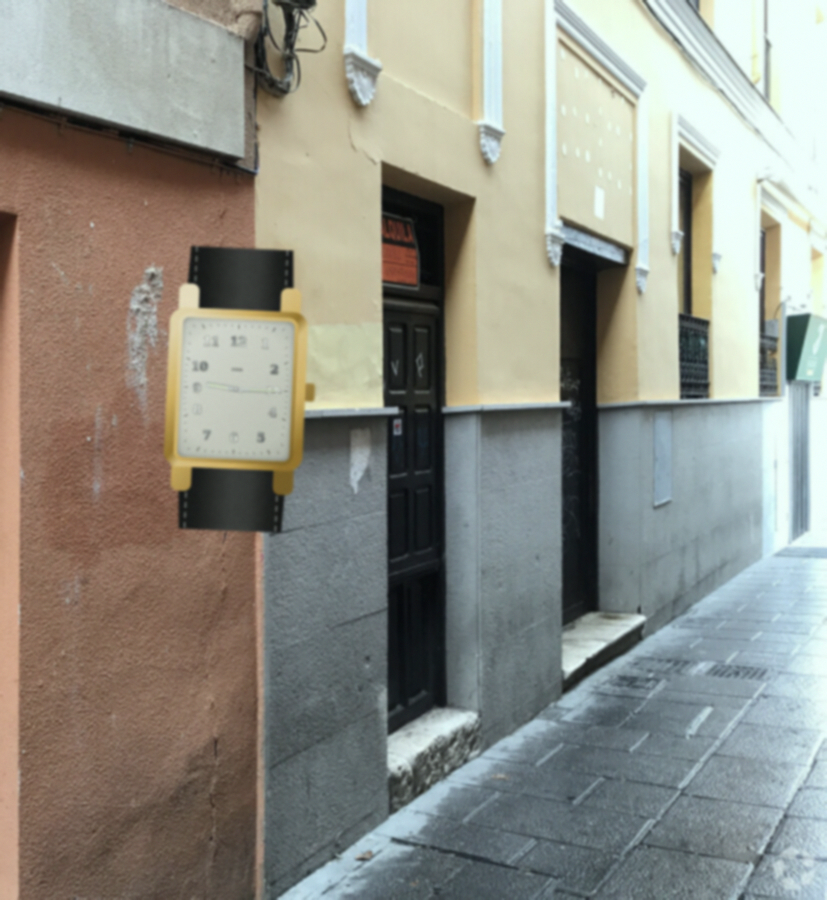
9:15
